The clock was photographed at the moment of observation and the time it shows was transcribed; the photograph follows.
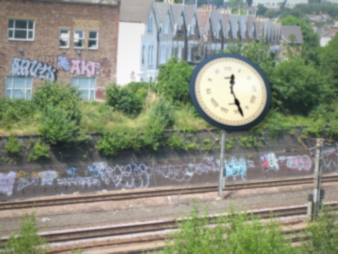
12:28
